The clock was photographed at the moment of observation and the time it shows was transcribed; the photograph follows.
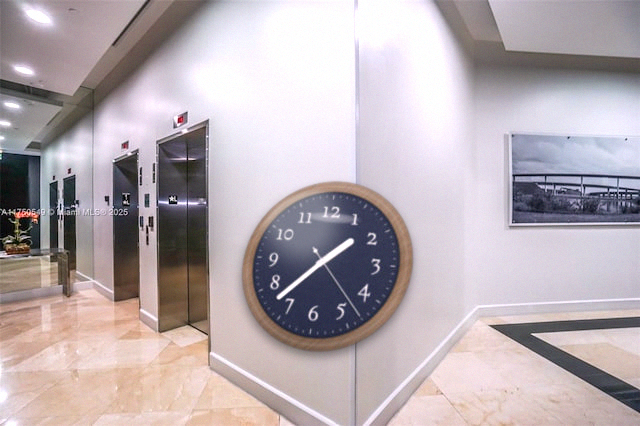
1:37:23
